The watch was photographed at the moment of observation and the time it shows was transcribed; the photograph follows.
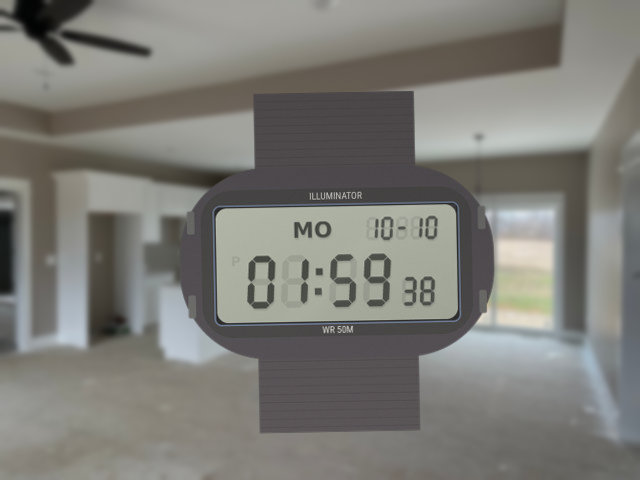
1:59:38
